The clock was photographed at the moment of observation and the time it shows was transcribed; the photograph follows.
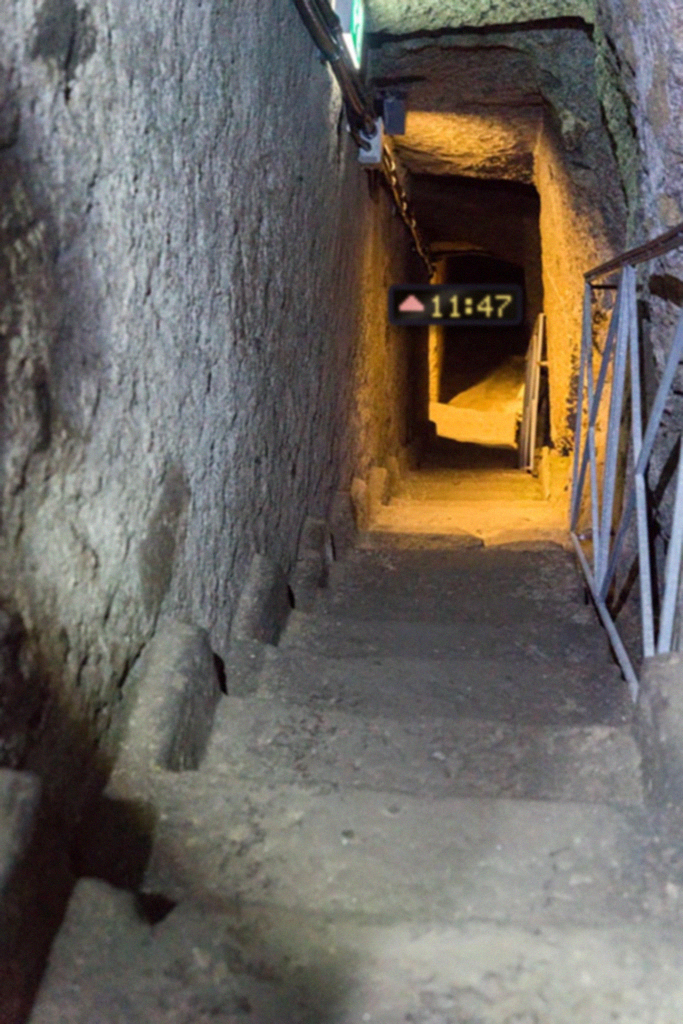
11:47
